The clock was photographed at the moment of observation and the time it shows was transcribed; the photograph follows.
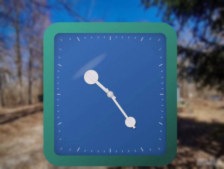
10:24
